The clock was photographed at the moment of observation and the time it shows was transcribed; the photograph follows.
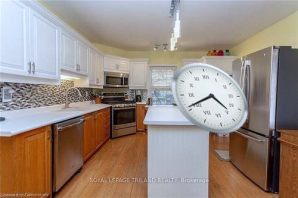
4:41
